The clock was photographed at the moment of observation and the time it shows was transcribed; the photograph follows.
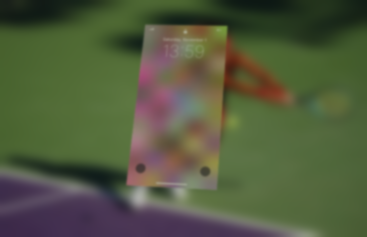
13:59
